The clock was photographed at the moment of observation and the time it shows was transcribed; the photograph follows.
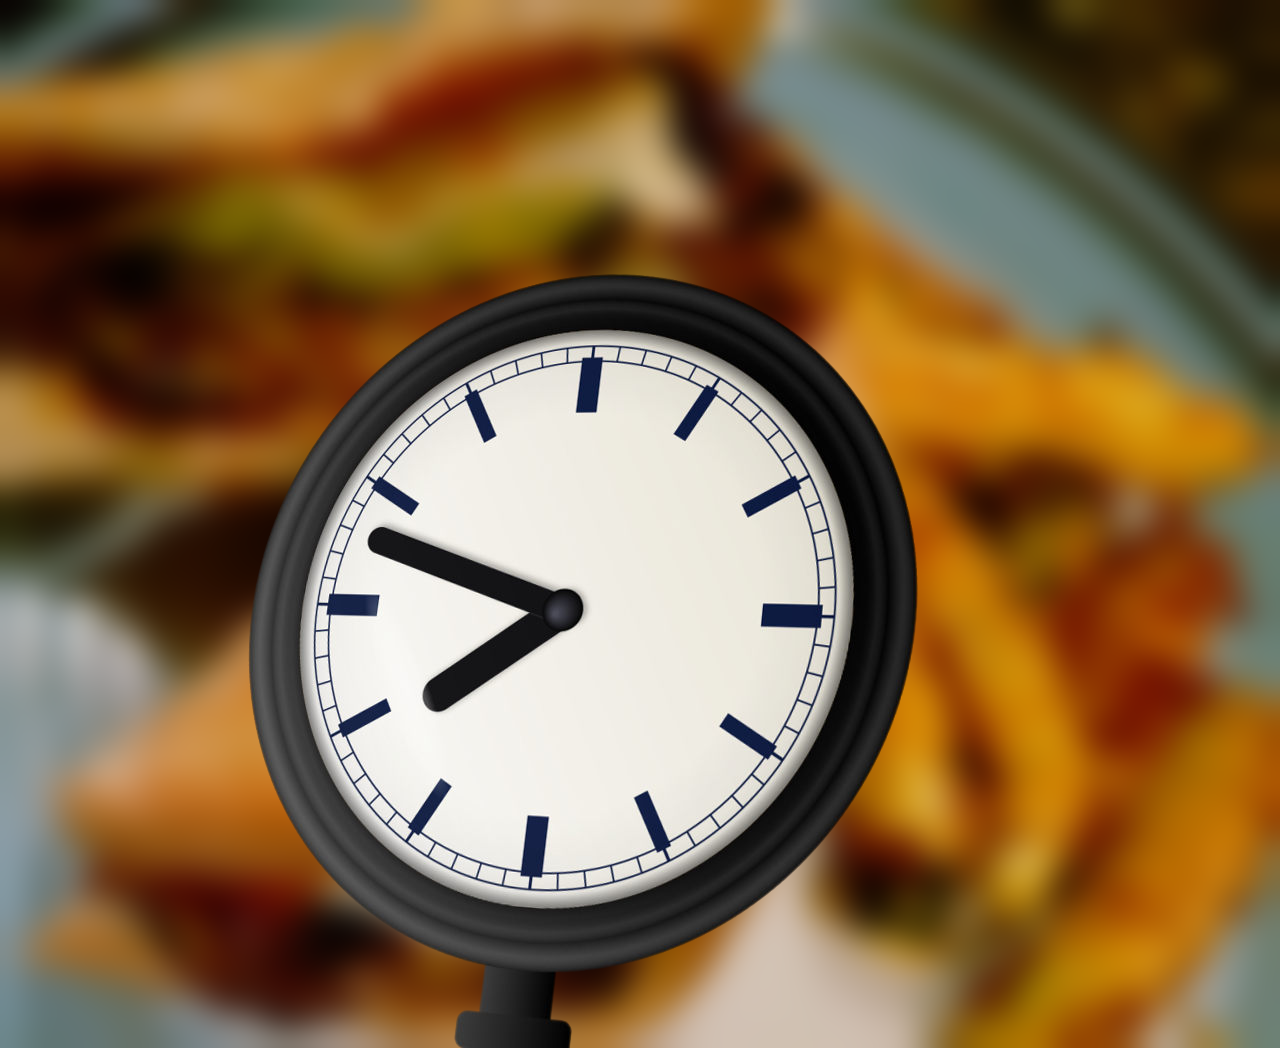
7:48
